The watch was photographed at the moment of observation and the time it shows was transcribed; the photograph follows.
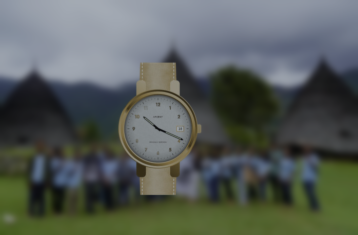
10:19
